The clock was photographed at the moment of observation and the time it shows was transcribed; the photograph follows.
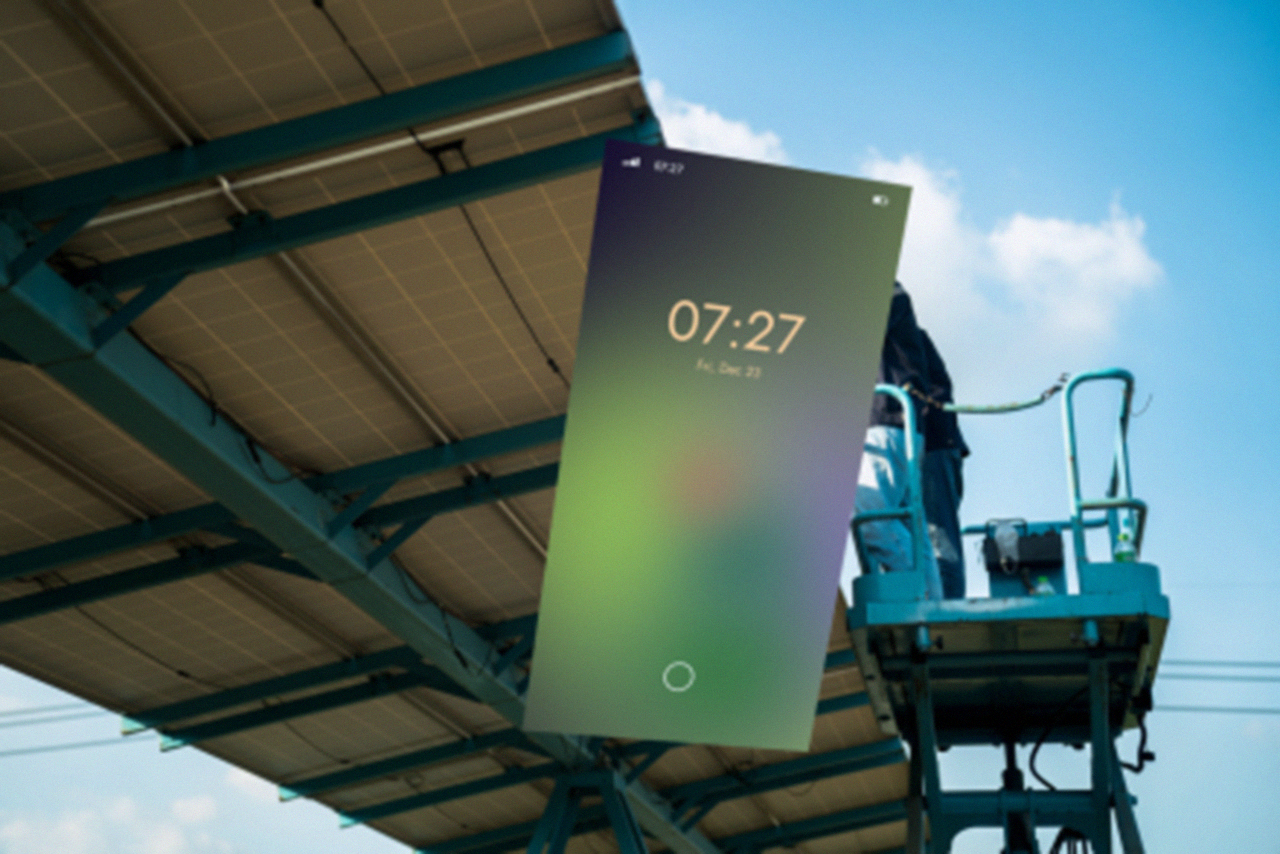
7:27
